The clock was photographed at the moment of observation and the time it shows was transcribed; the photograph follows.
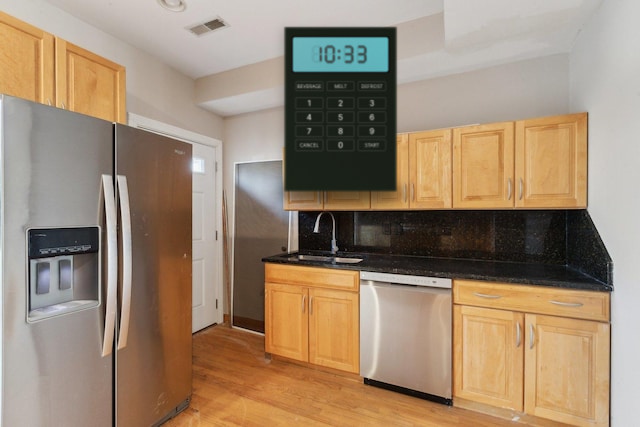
10:33
